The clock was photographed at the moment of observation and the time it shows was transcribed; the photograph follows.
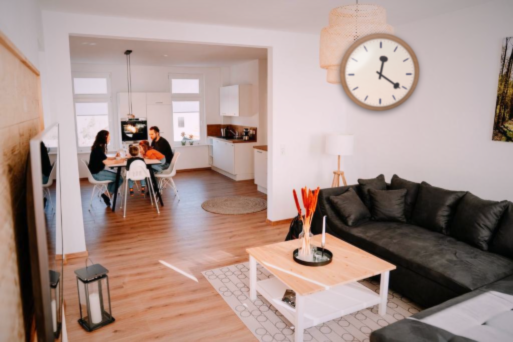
12:21
